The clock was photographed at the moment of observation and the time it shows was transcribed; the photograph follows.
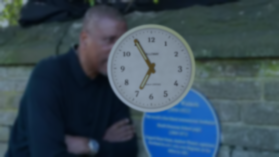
6:55
